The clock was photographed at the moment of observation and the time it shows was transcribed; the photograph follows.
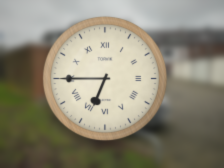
6:45
